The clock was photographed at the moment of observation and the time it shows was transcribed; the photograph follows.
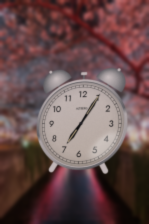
7:05
